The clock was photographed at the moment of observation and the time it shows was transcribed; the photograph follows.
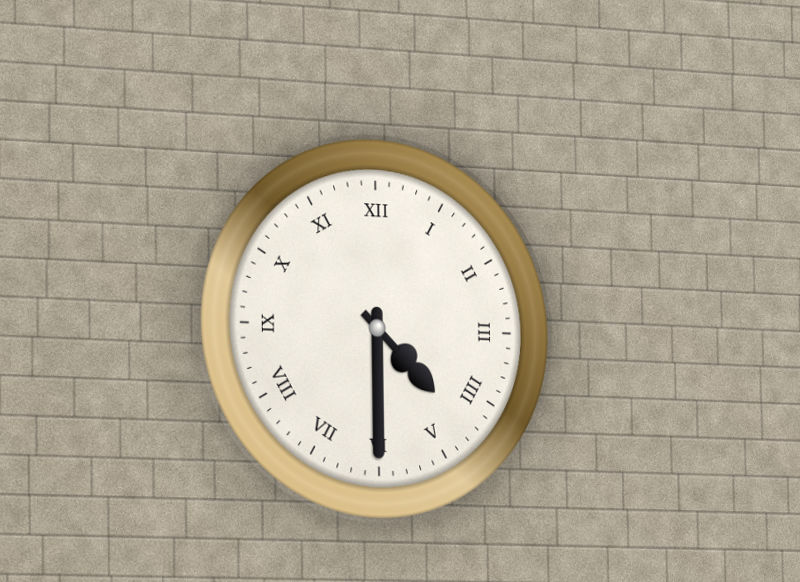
4:30
